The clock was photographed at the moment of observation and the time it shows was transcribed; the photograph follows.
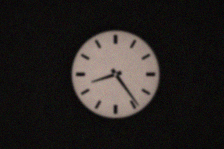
8:24
